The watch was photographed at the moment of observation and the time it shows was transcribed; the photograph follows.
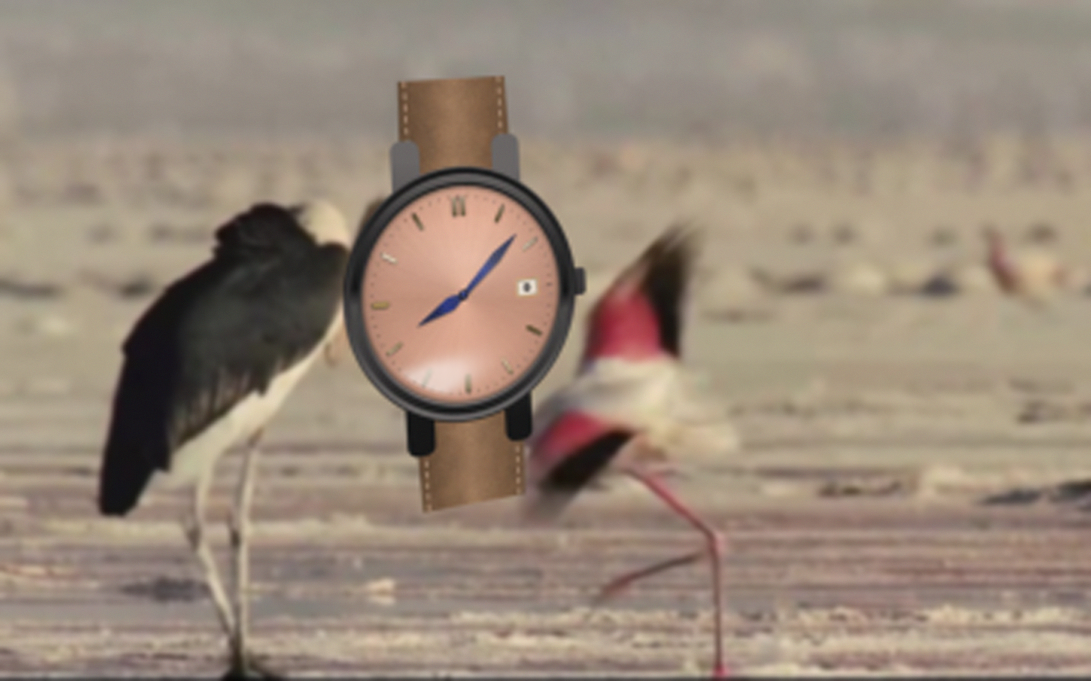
8:08
